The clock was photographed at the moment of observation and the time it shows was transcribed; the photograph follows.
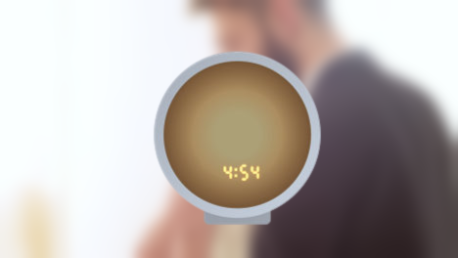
4:54
